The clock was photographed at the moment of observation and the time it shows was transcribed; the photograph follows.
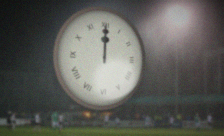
12:00
